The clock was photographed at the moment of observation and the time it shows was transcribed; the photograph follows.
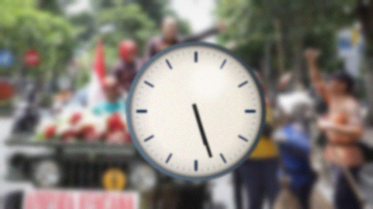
5:27
